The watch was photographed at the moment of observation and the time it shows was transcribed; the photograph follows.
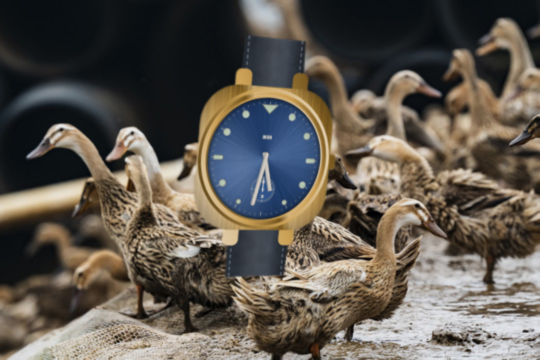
5:32
